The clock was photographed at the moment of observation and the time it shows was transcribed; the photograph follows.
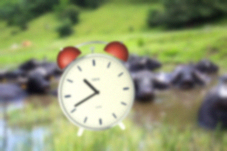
10:41
